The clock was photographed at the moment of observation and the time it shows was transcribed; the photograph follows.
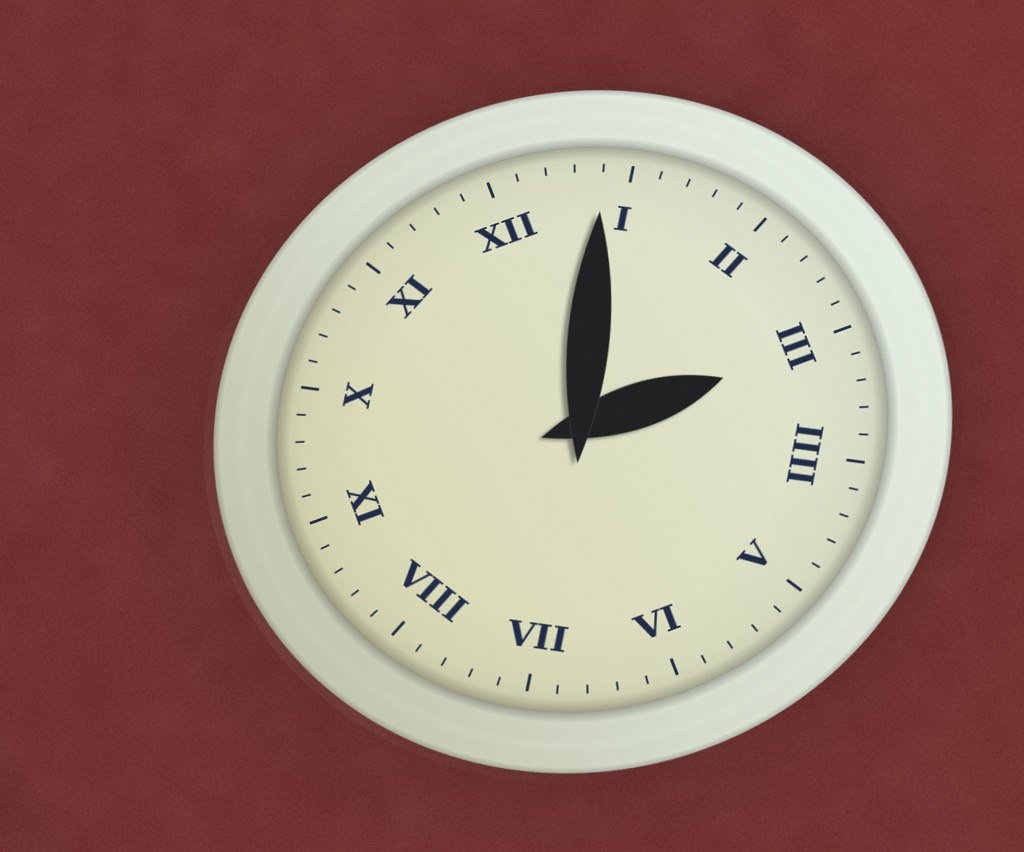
3:04
